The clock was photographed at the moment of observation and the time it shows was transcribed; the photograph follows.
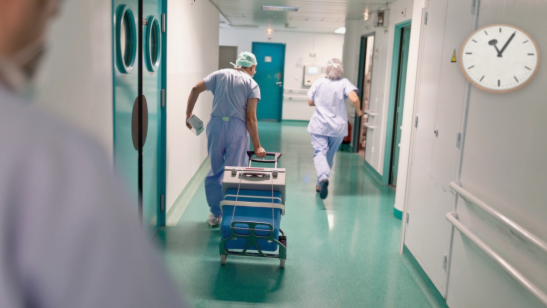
11:05
